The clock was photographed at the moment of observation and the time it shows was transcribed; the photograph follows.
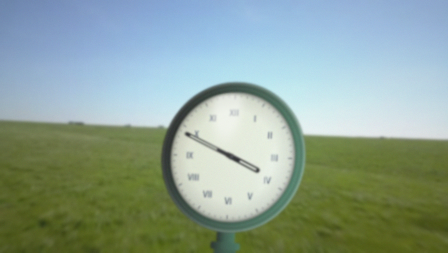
3:49
